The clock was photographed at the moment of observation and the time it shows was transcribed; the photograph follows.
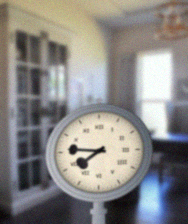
7:46
